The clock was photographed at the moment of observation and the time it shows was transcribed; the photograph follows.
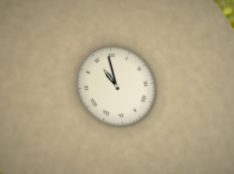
10:59
